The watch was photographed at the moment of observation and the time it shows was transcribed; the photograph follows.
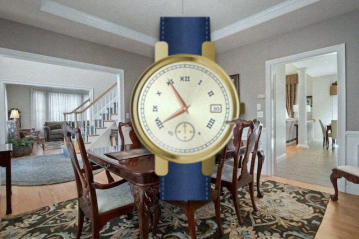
7:55
